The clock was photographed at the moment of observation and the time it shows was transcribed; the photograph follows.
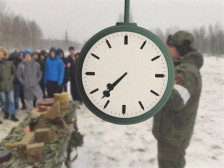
7:37
